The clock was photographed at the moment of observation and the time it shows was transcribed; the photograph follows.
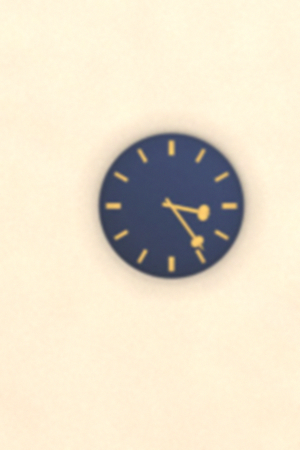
3:24
